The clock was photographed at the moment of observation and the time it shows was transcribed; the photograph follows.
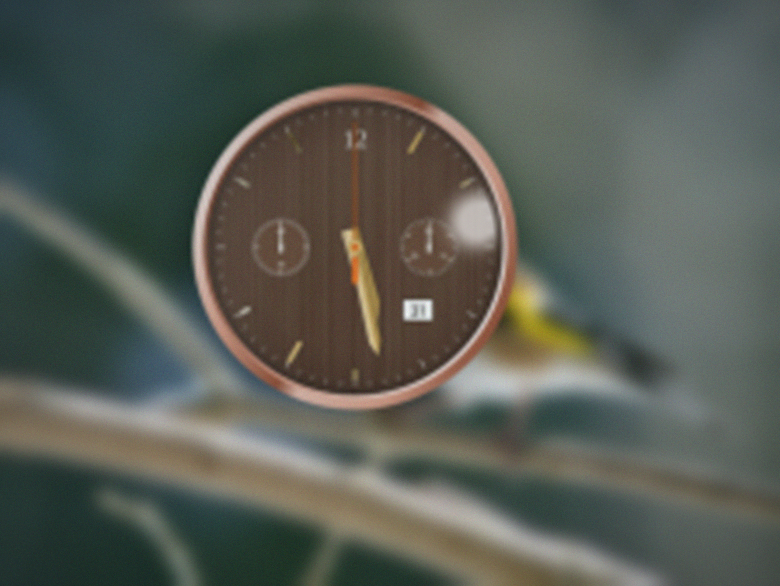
5:28
